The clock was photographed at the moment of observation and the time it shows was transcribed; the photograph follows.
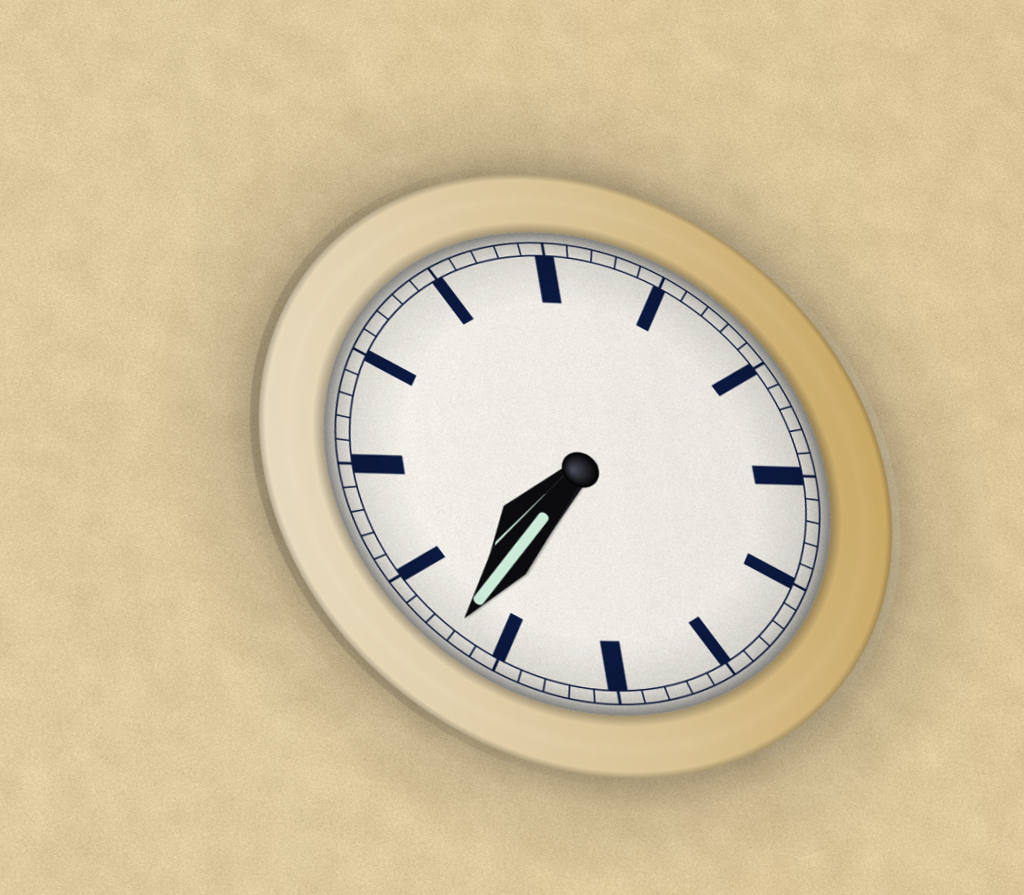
7:37
